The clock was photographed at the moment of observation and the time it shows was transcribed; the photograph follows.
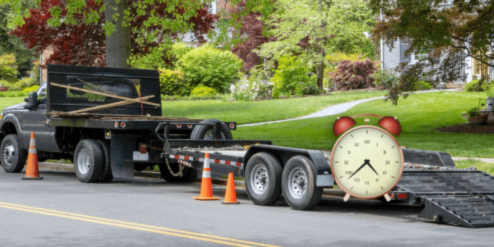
4:38
